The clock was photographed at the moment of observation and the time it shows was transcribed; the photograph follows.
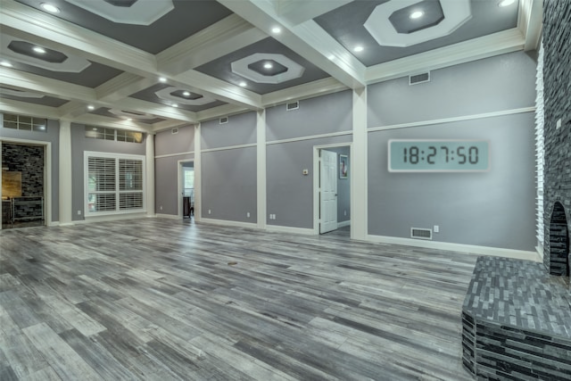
18:27:50
